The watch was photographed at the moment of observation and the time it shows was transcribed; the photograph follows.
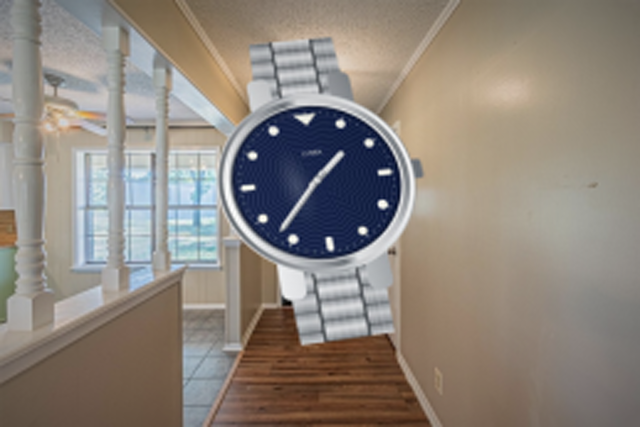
1:37
